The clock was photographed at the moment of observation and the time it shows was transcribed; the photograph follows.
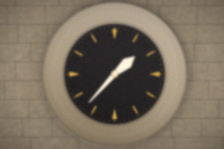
1:37
